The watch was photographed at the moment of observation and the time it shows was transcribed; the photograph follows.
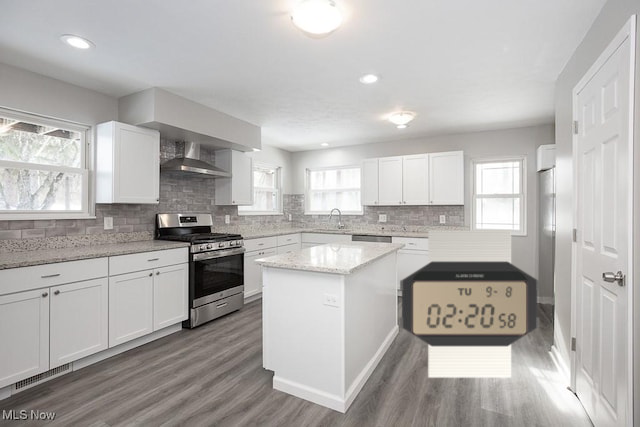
2:20:58
